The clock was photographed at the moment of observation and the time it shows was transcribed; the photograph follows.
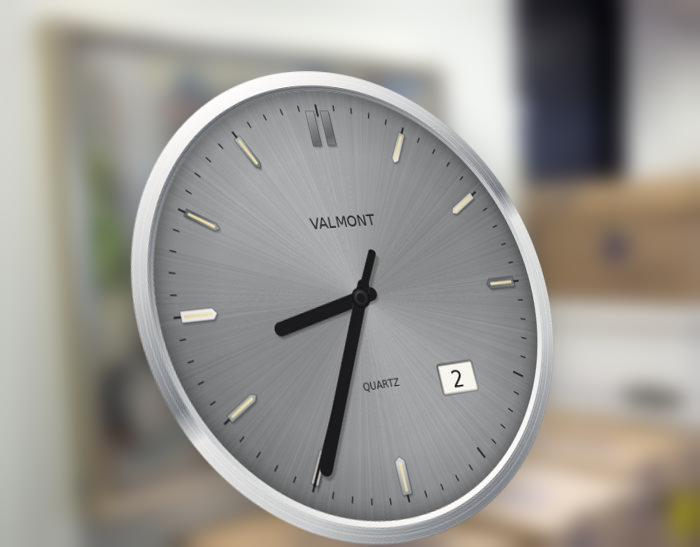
8:34:35
